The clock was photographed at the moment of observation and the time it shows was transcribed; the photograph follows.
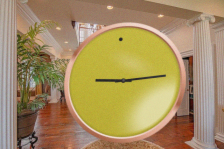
9:15
